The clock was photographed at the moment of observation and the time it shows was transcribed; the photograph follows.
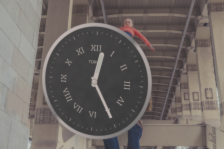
12:25
